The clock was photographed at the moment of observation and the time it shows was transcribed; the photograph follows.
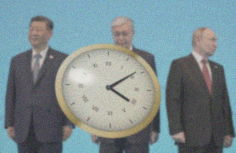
4:09
